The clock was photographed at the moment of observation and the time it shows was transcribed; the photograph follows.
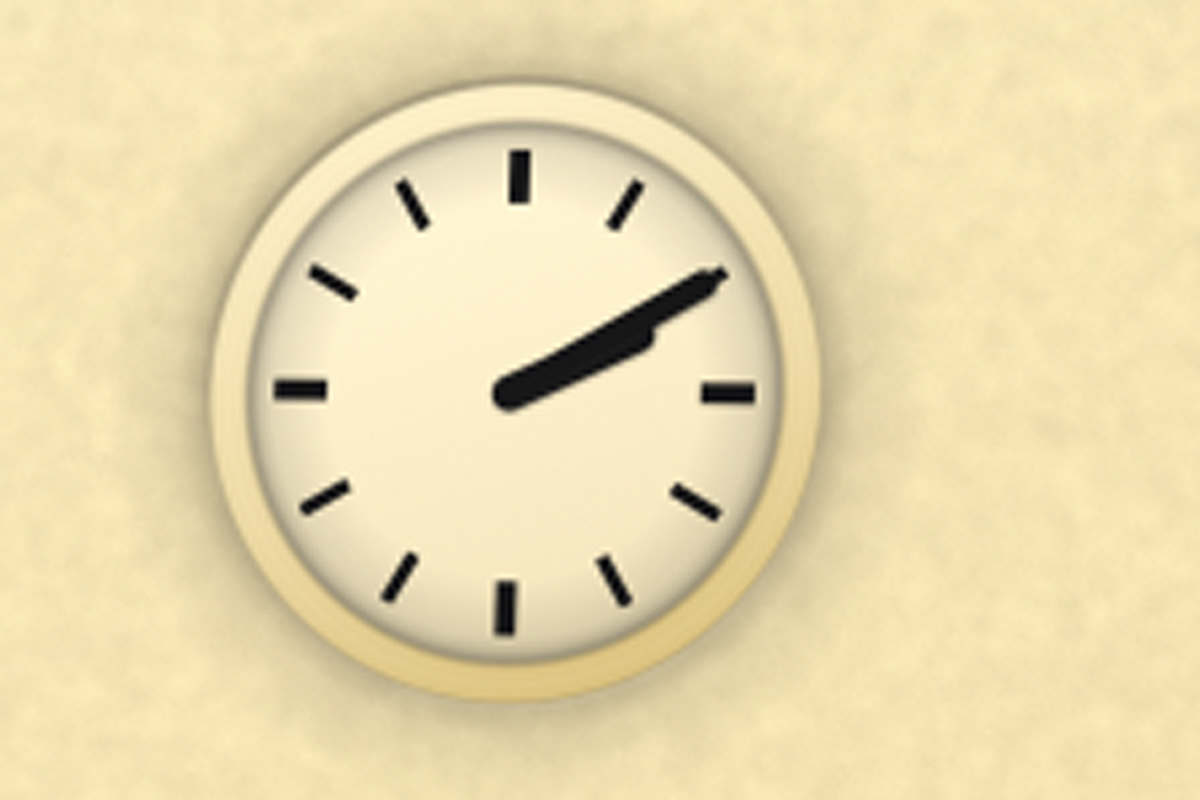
2:10
